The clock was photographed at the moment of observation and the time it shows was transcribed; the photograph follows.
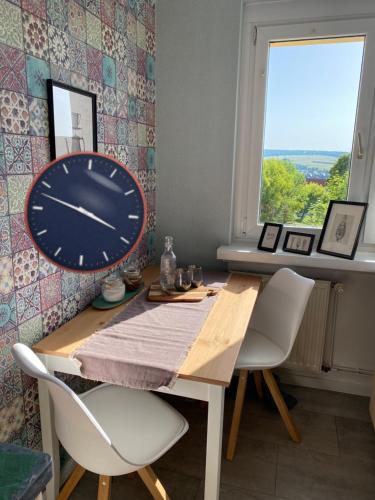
3:48
